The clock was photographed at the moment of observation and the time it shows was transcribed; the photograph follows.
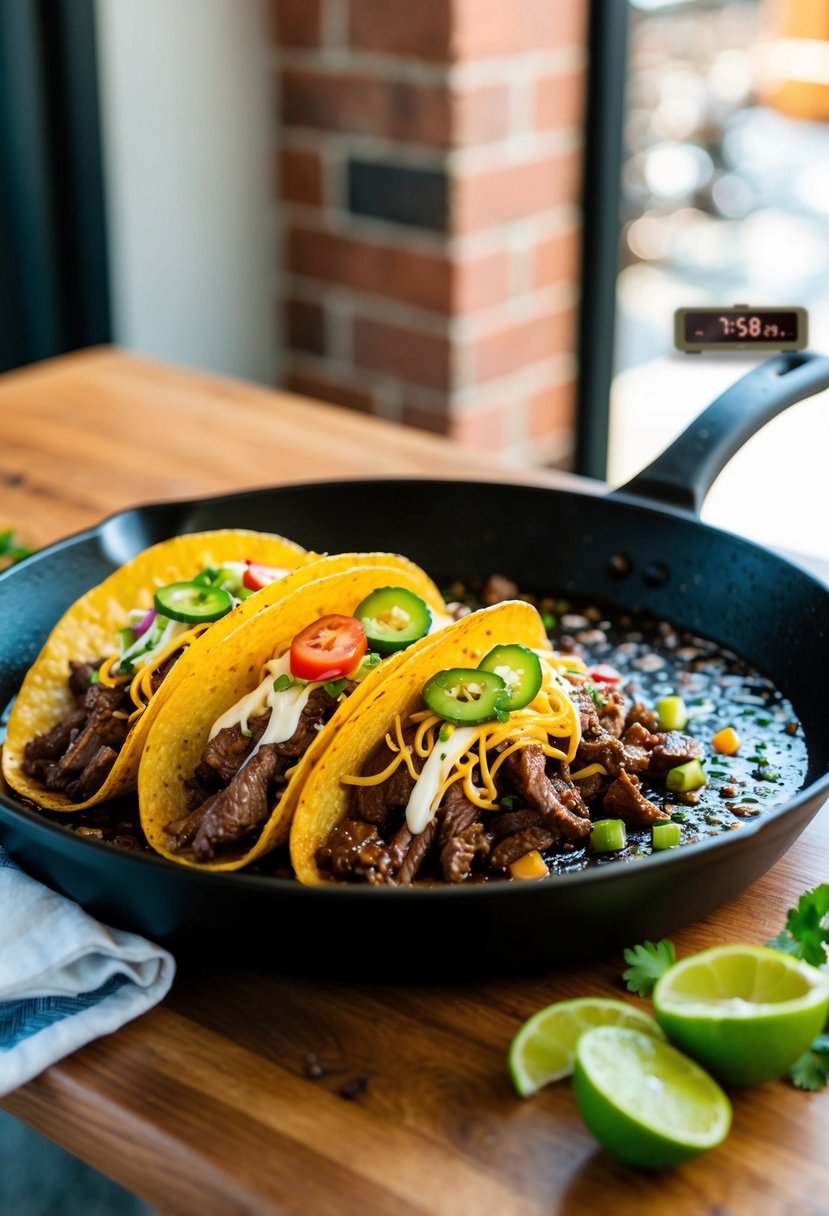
7:58
